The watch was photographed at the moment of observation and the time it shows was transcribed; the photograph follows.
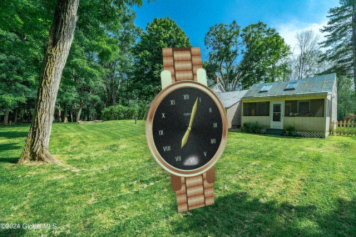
7:04
